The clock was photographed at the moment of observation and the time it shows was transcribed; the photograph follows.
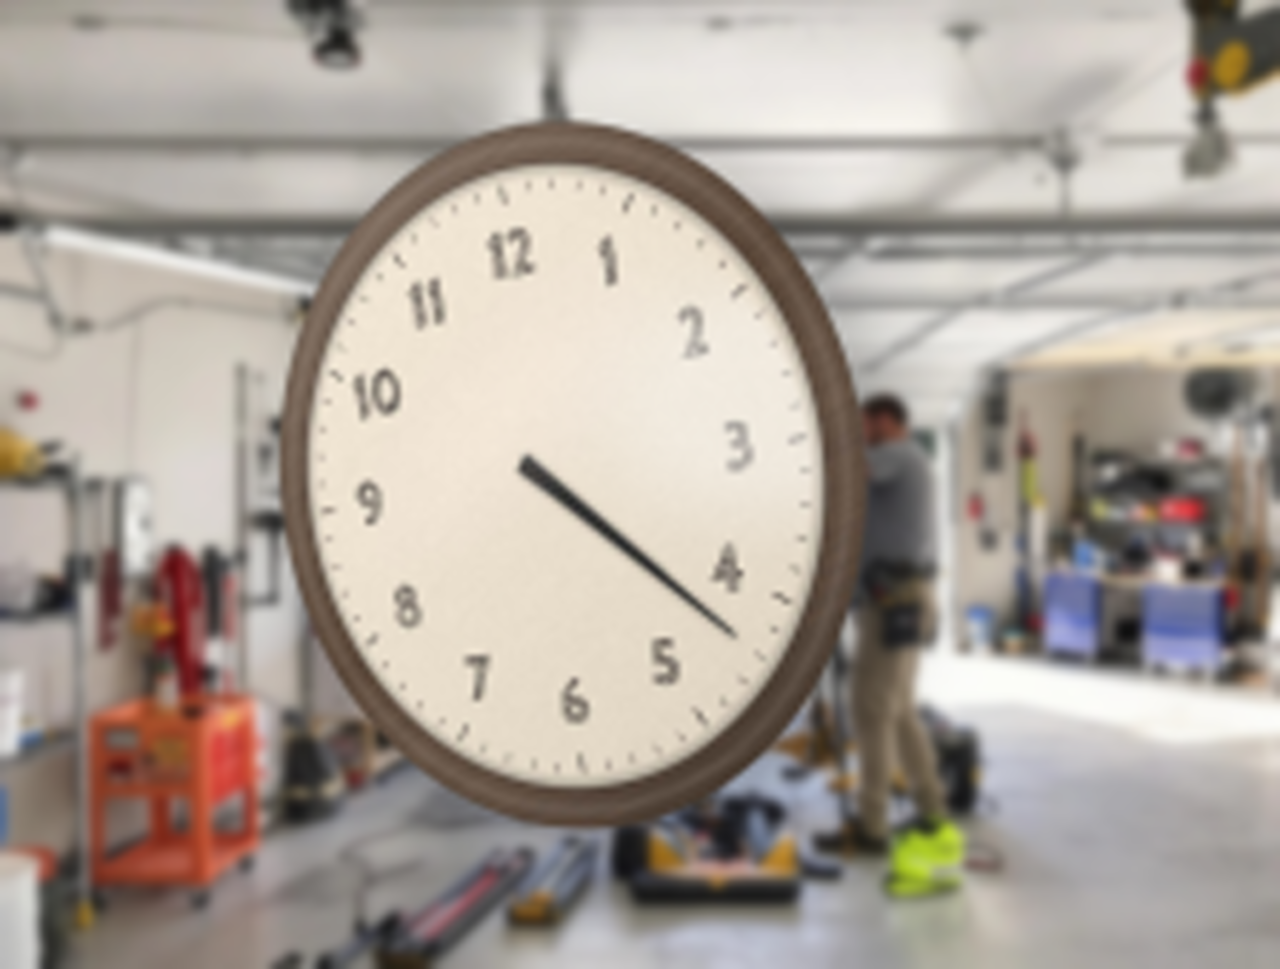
4:22
